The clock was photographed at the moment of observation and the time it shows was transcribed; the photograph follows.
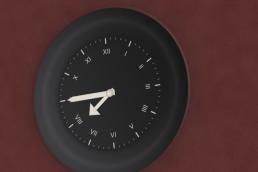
7:45
